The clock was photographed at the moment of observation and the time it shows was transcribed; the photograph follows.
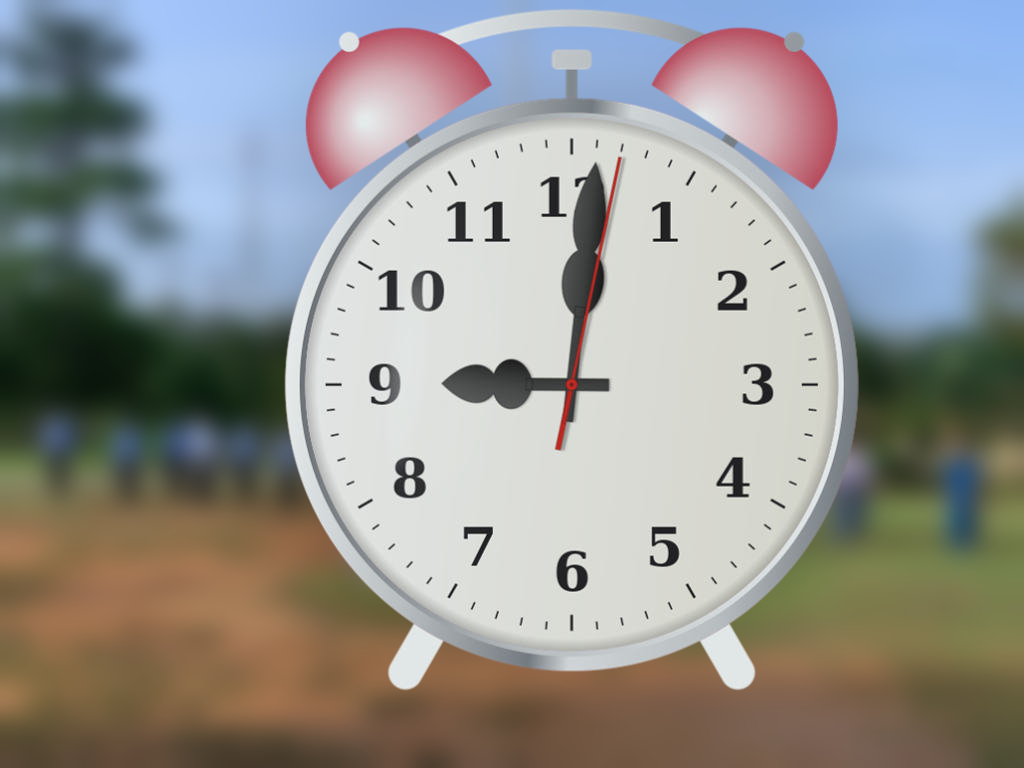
9:01:02
